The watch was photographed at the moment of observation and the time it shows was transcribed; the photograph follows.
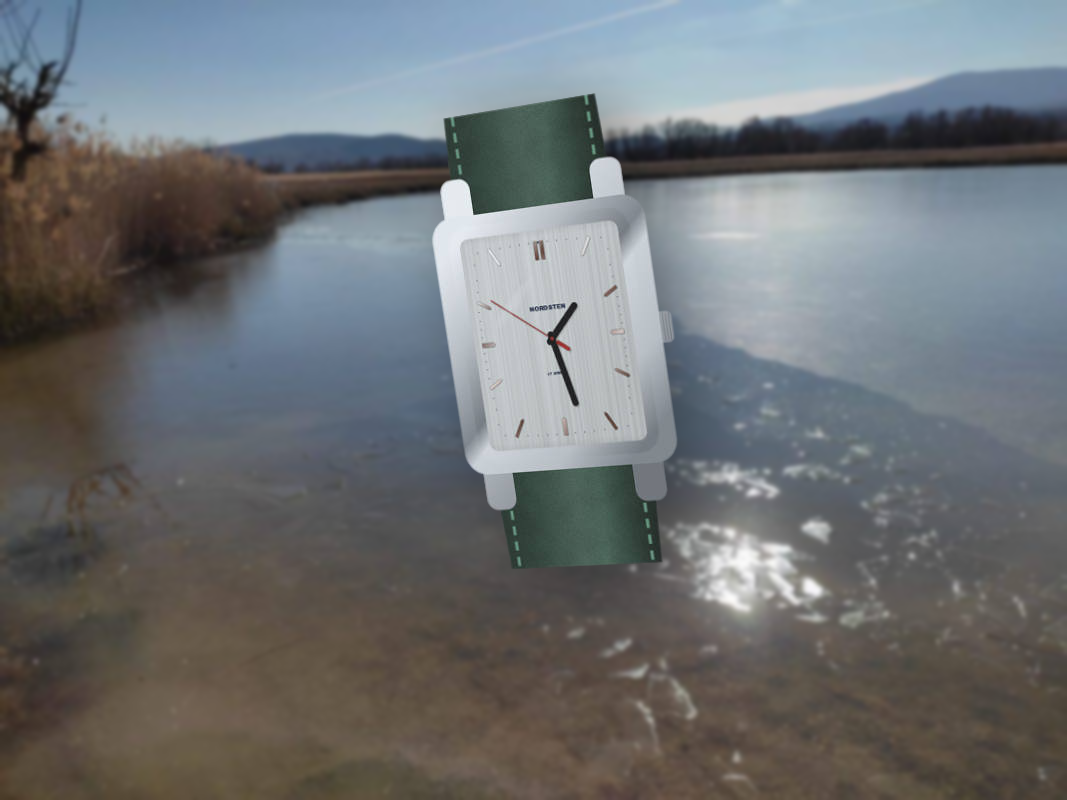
1:27:51
